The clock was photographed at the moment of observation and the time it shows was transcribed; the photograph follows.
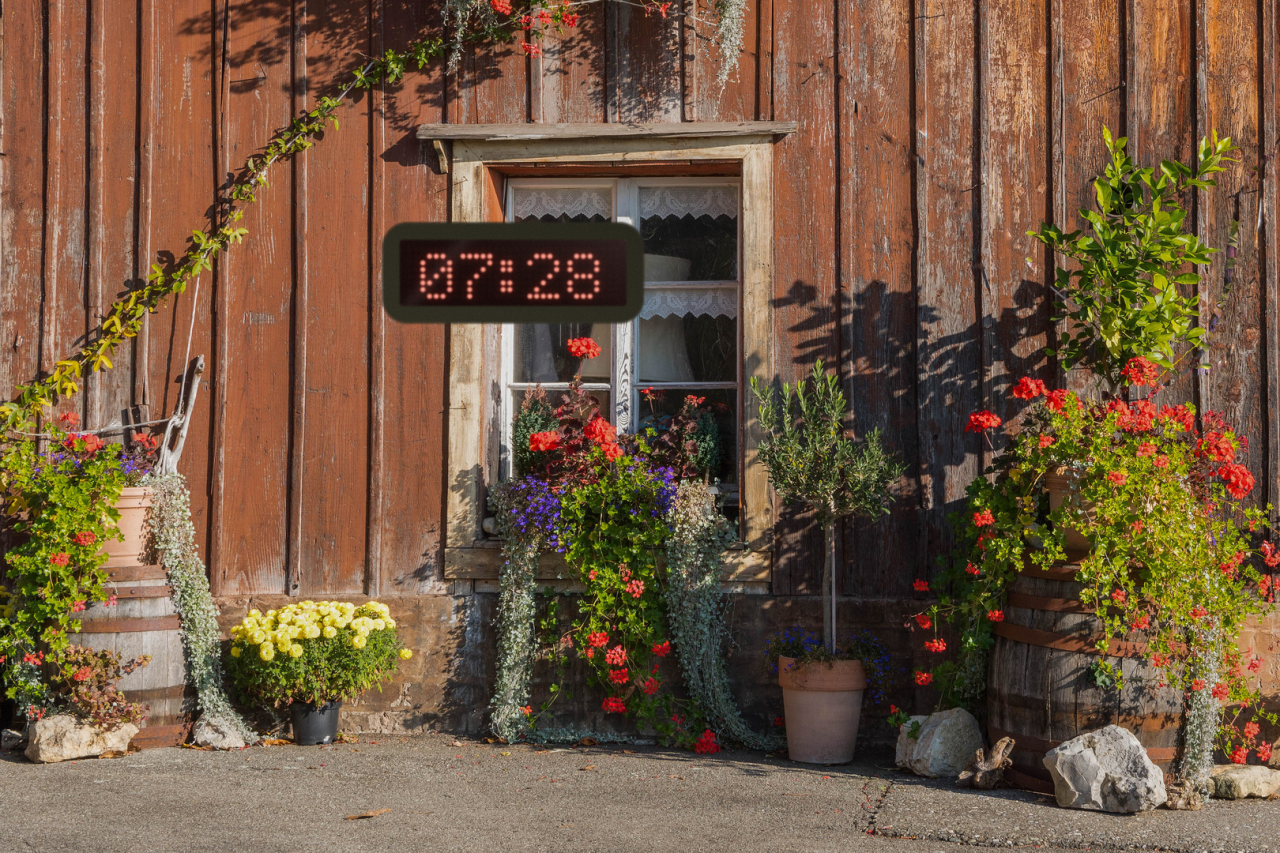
7:28
